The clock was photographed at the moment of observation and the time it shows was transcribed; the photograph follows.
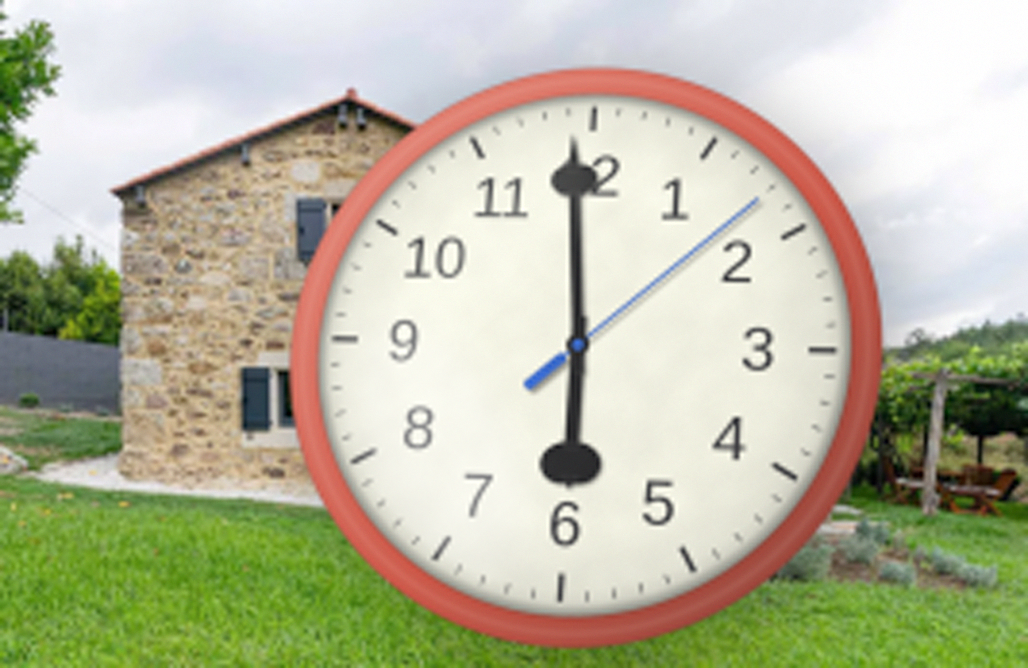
5:59:08
